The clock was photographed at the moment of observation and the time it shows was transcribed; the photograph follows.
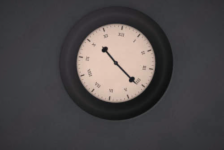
10:21
